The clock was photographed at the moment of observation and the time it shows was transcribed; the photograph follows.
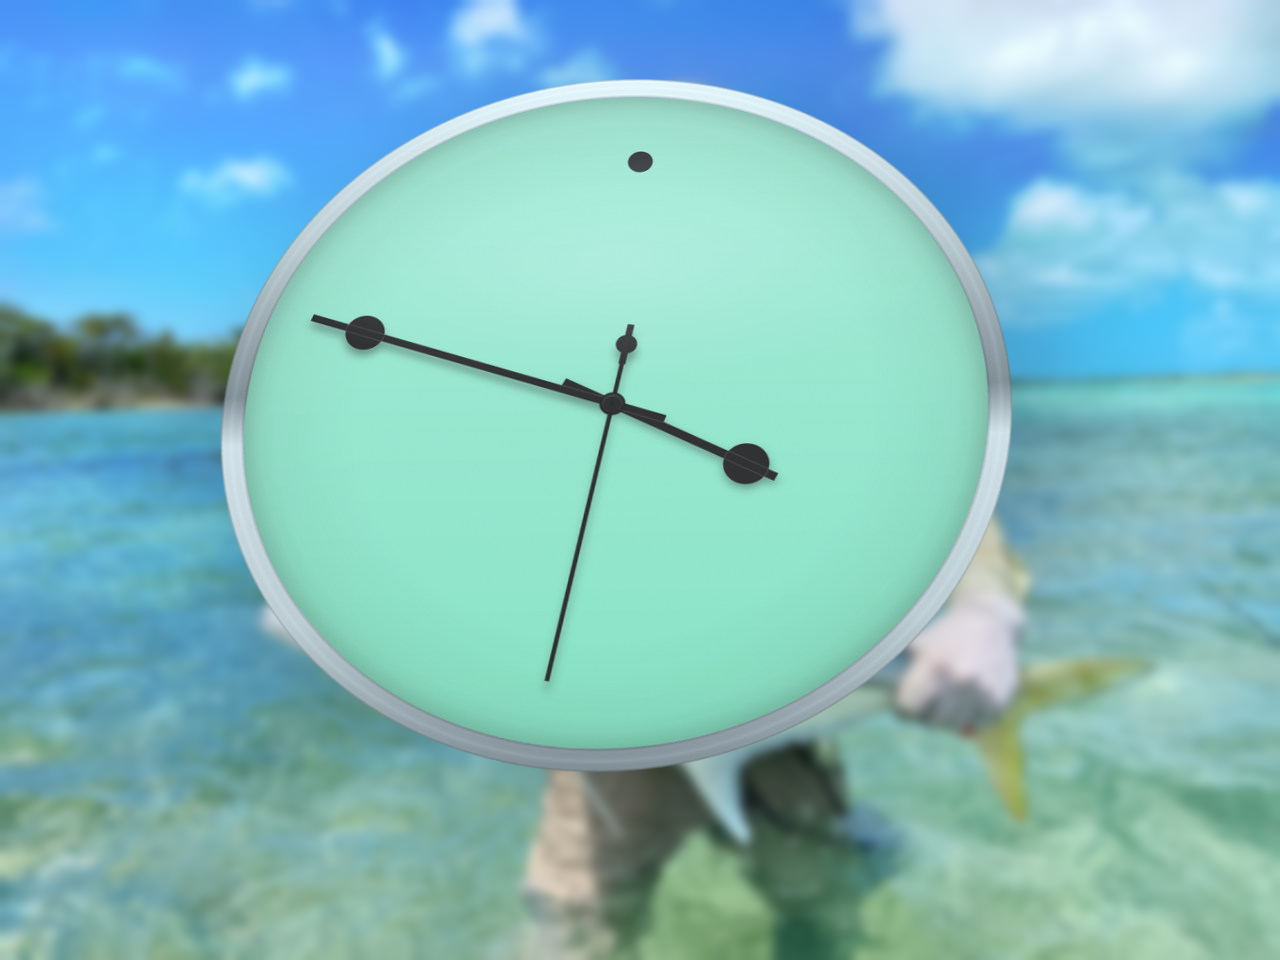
3:47:31
